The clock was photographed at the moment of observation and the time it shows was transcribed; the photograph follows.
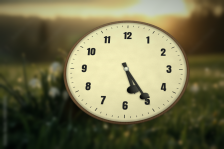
5:25
